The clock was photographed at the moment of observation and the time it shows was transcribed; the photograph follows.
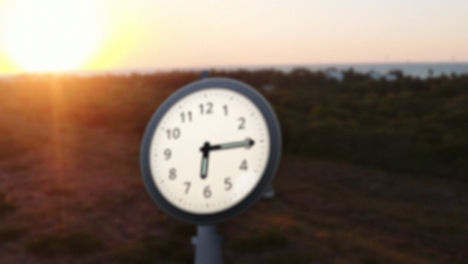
6:15
